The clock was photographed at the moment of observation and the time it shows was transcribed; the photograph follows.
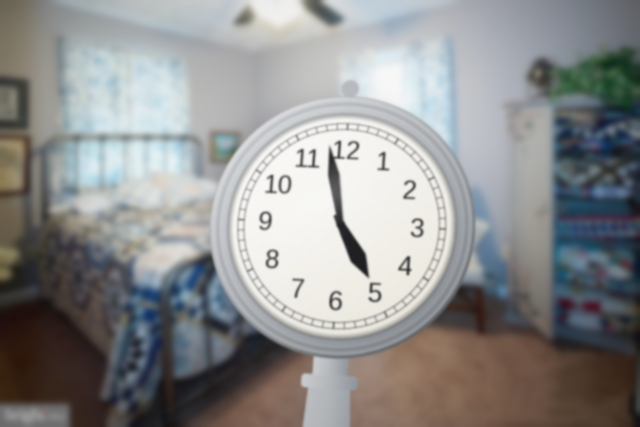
4:58
